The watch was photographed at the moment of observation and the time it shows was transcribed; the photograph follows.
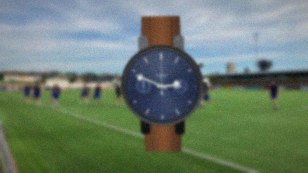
2:49
